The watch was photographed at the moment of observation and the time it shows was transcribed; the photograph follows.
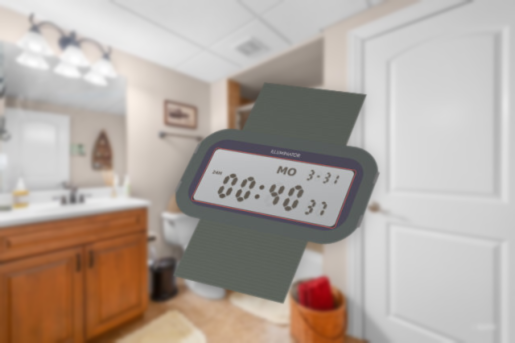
0:40:37
